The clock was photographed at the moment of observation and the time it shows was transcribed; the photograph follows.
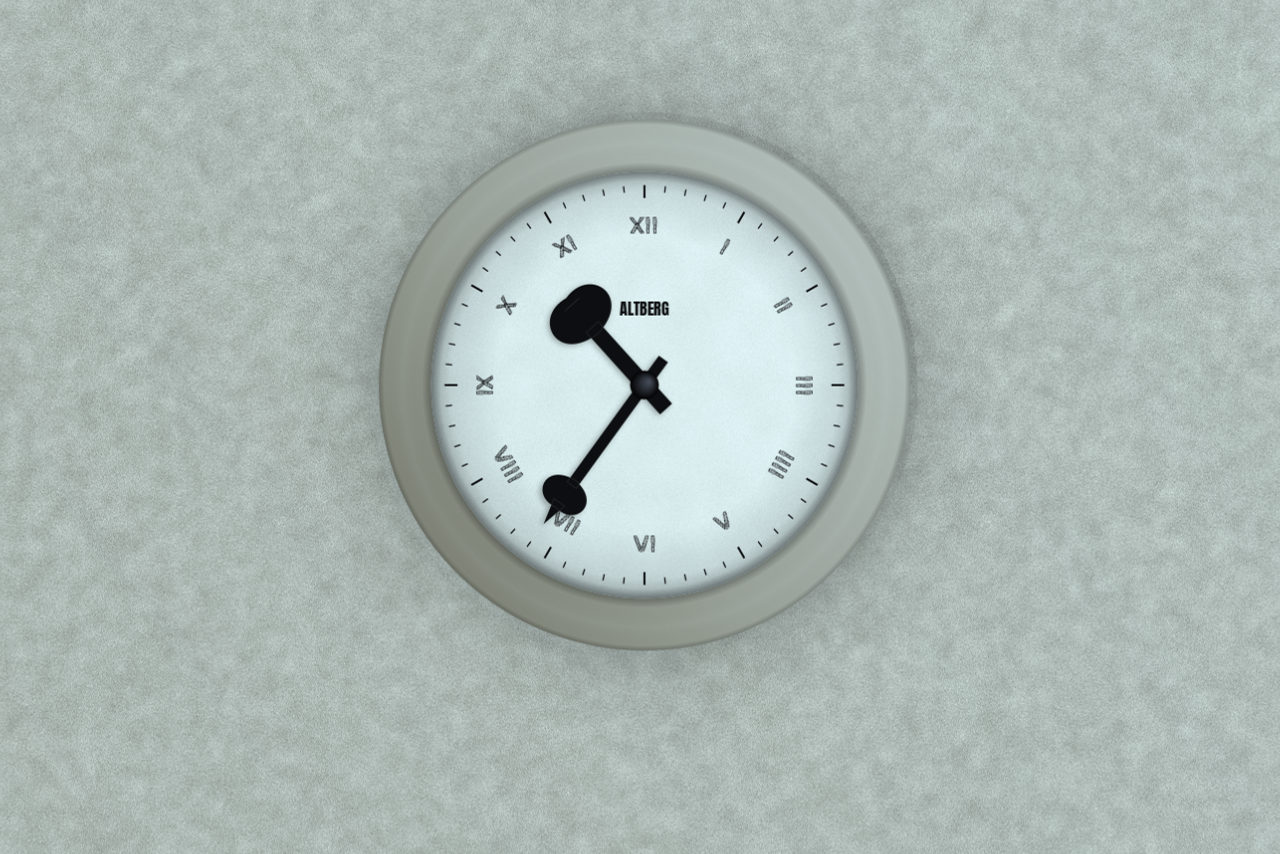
10:36
